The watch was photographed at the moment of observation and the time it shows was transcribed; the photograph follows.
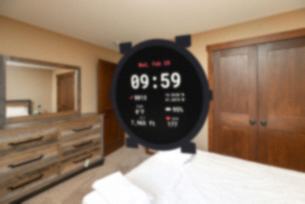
9:59
